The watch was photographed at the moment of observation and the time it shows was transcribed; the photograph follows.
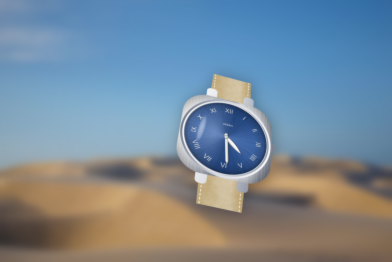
4:29
